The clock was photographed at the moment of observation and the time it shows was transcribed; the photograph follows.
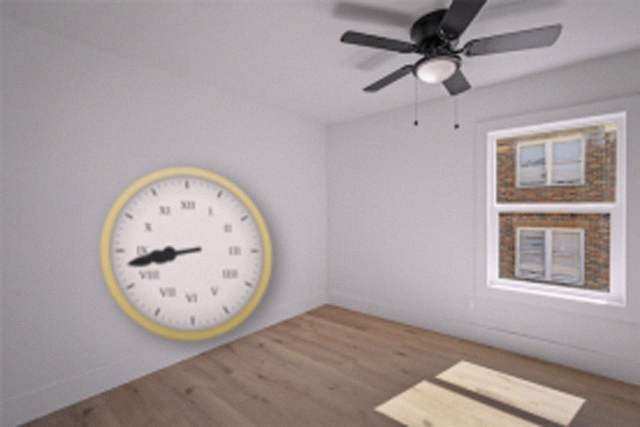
8:43
